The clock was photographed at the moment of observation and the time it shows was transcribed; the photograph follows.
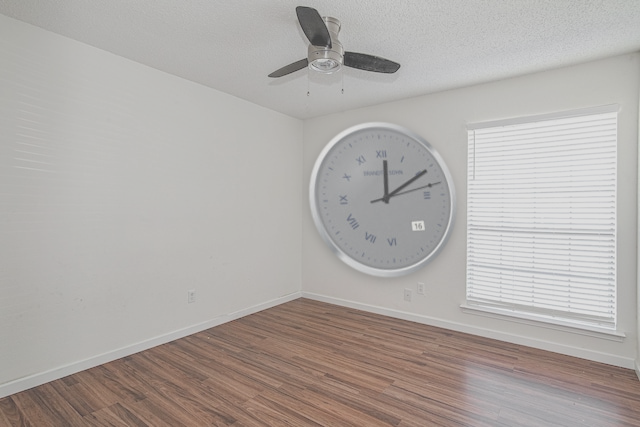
12:10:13
